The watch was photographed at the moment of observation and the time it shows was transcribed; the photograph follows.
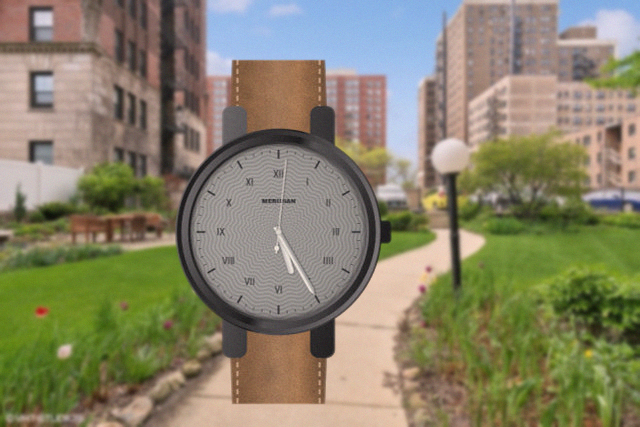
5:25:01
